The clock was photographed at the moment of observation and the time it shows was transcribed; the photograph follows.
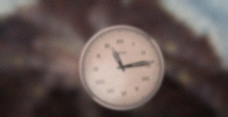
11:14
